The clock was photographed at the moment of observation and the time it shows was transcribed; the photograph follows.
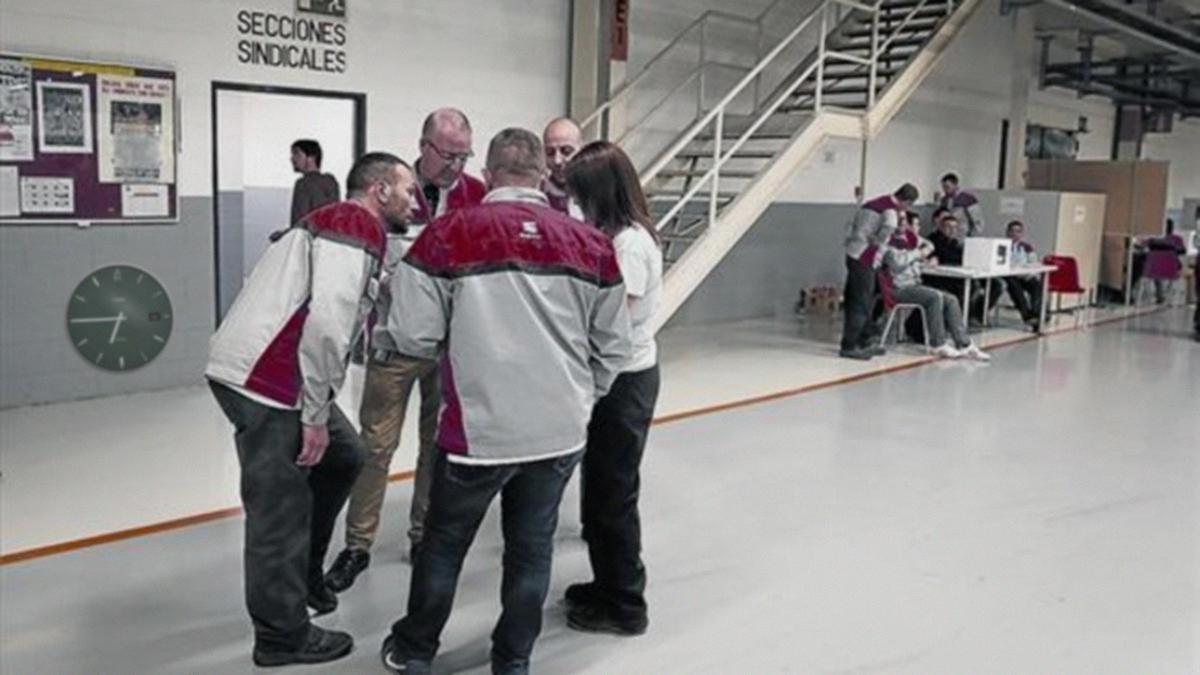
6:45
